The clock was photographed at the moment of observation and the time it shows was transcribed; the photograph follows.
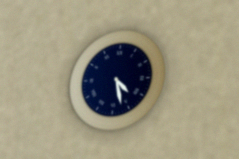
4:27
